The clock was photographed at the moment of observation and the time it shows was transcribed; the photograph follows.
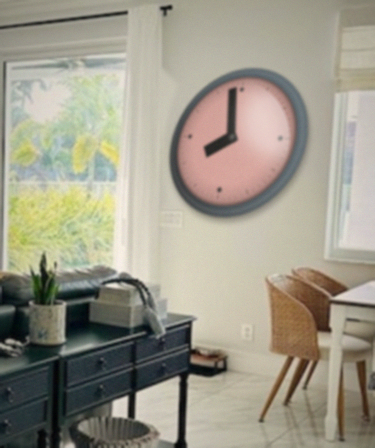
7:58
